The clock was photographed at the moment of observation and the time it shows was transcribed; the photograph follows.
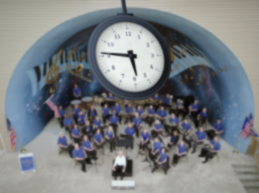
5:46
